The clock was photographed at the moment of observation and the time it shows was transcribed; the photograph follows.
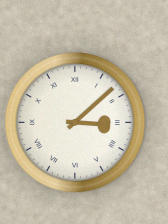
3:08
